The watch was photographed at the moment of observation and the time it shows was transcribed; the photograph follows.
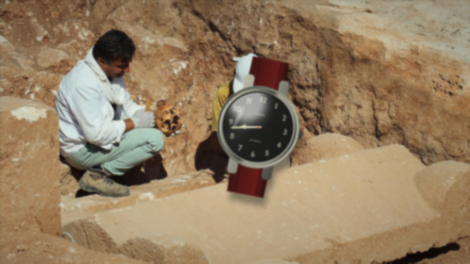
8:43
